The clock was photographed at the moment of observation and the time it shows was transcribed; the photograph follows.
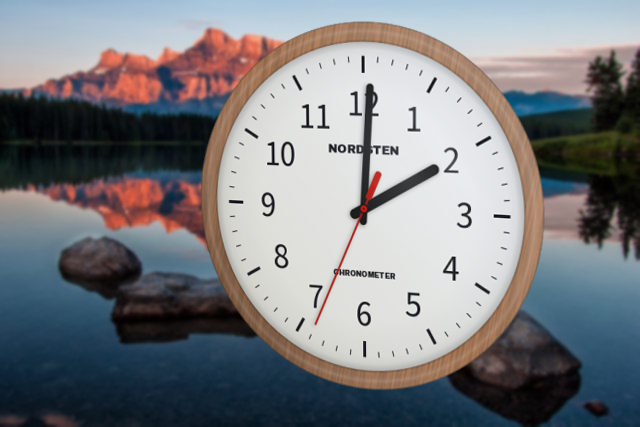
2:00:34
